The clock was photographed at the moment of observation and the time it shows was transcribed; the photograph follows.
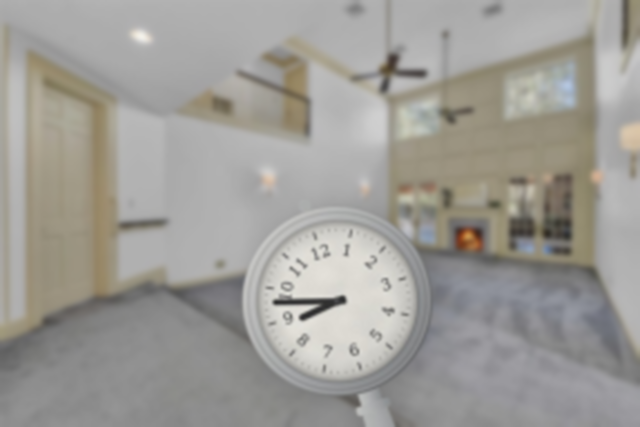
8:48
